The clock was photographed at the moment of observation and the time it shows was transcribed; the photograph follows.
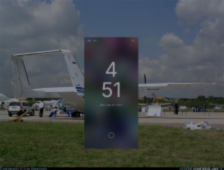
4:51
